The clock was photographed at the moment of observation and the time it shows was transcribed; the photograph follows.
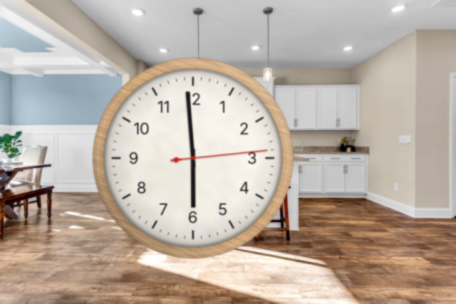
5:59:14
